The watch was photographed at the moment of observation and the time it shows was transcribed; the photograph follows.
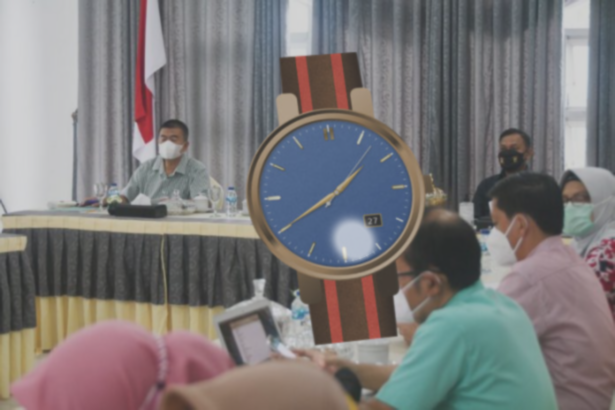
1:40:07
